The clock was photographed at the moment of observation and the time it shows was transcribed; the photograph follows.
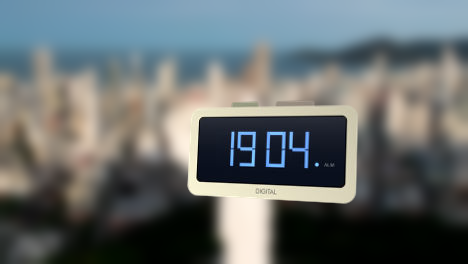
19:04
